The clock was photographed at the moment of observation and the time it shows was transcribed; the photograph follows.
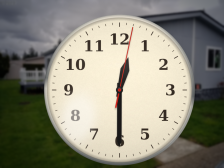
12:30:02
